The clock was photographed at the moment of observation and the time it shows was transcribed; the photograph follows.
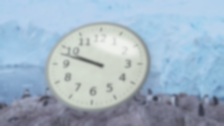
9:48
